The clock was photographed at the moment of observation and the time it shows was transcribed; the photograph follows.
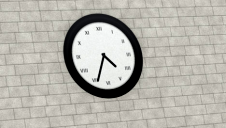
4:34
